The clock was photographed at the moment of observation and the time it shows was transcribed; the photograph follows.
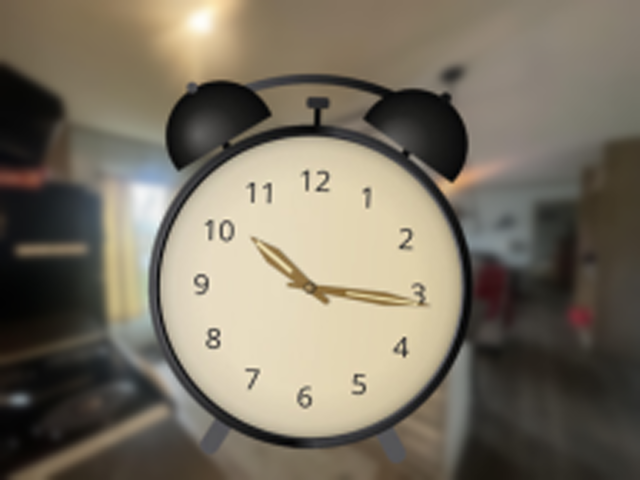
10:16
